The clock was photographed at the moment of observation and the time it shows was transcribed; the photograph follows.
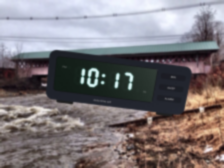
10:17
